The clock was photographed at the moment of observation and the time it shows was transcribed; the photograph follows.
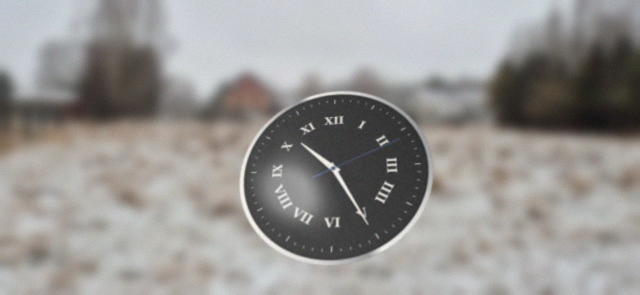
10:25:11
